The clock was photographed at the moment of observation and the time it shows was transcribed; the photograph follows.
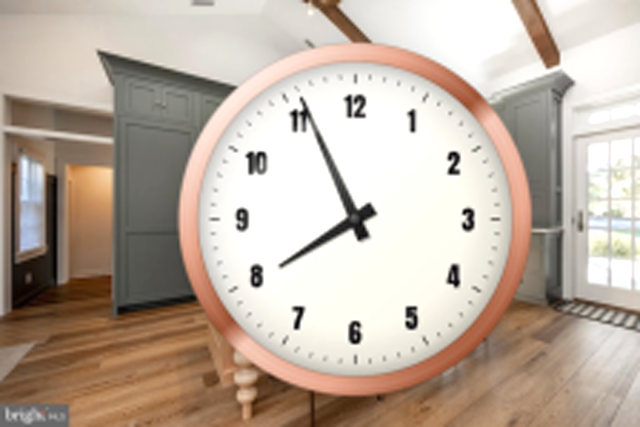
7:56
